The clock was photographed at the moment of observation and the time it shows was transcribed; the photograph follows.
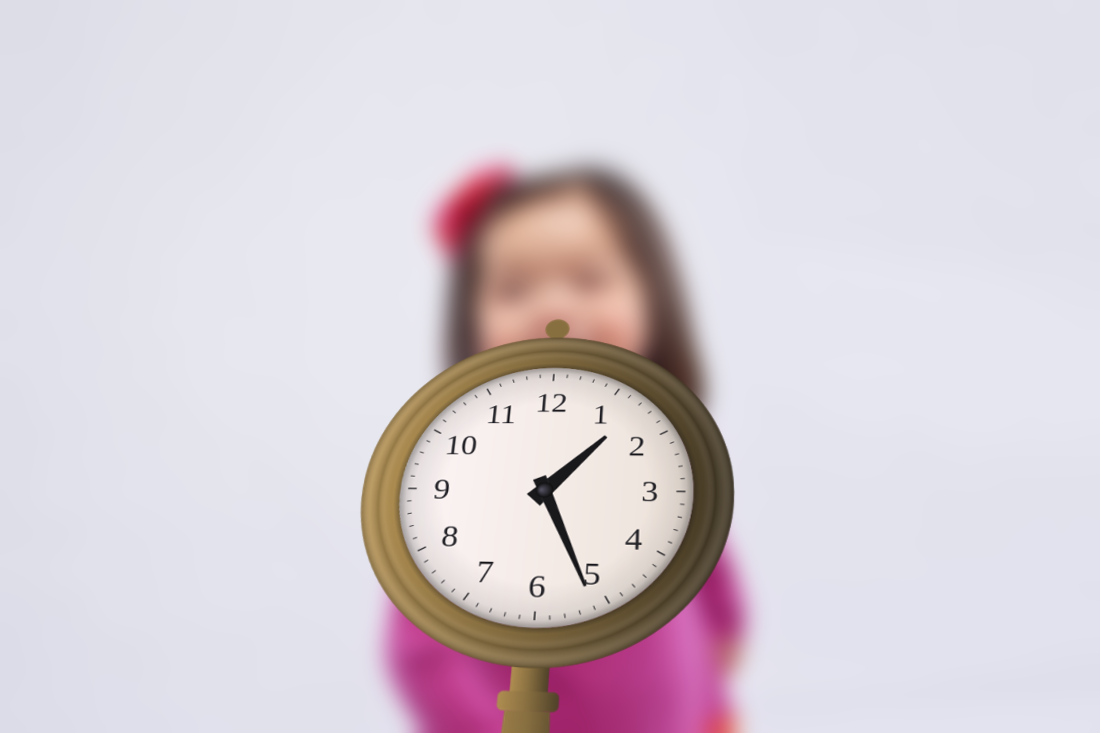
1:26
